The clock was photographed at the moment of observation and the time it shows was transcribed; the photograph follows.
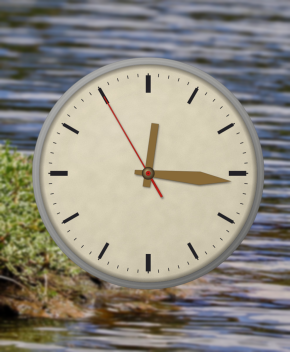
12:15:55
